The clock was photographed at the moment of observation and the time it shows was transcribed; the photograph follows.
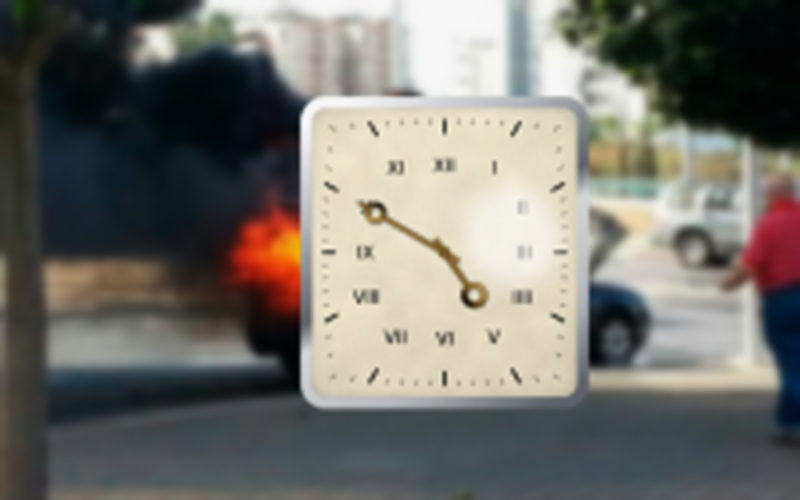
4:50
